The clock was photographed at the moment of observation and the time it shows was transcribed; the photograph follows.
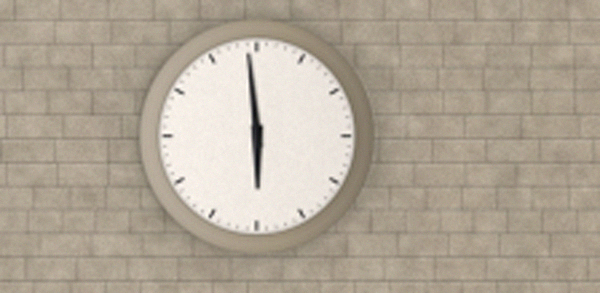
5:59
